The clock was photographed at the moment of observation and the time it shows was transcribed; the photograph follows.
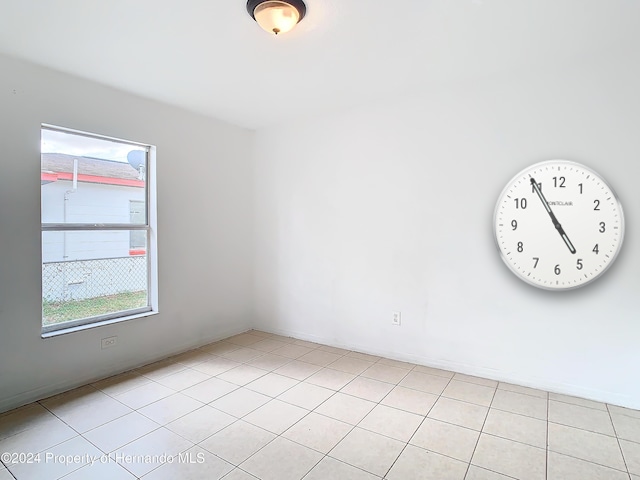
4:55
